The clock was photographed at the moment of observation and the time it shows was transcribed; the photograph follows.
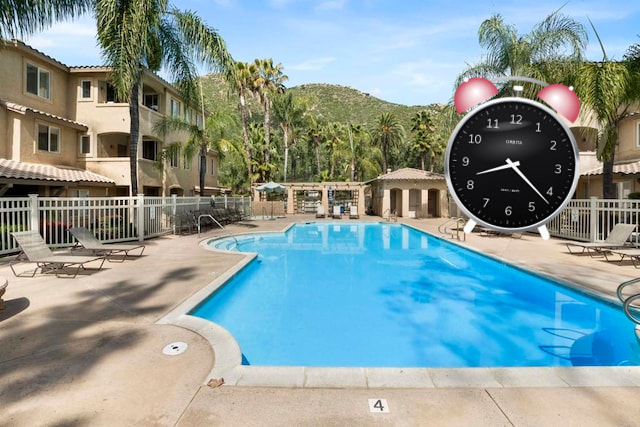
8:22
